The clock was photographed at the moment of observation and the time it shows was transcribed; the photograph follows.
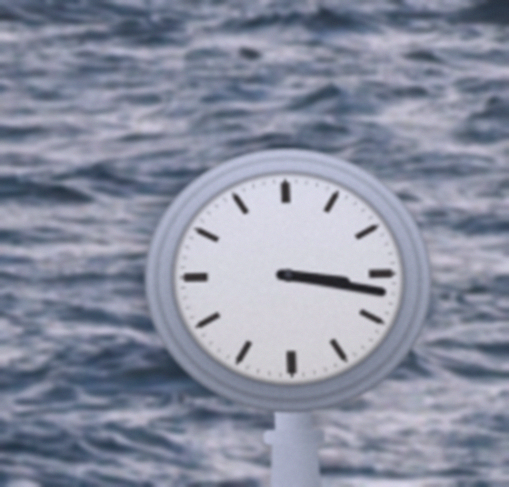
3:17
